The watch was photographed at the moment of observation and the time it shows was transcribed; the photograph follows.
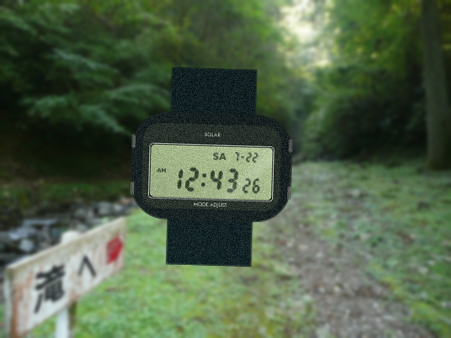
12:43:26
